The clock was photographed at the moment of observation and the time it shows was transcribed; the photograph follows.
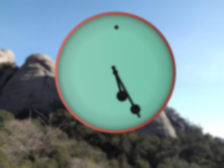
5:25
